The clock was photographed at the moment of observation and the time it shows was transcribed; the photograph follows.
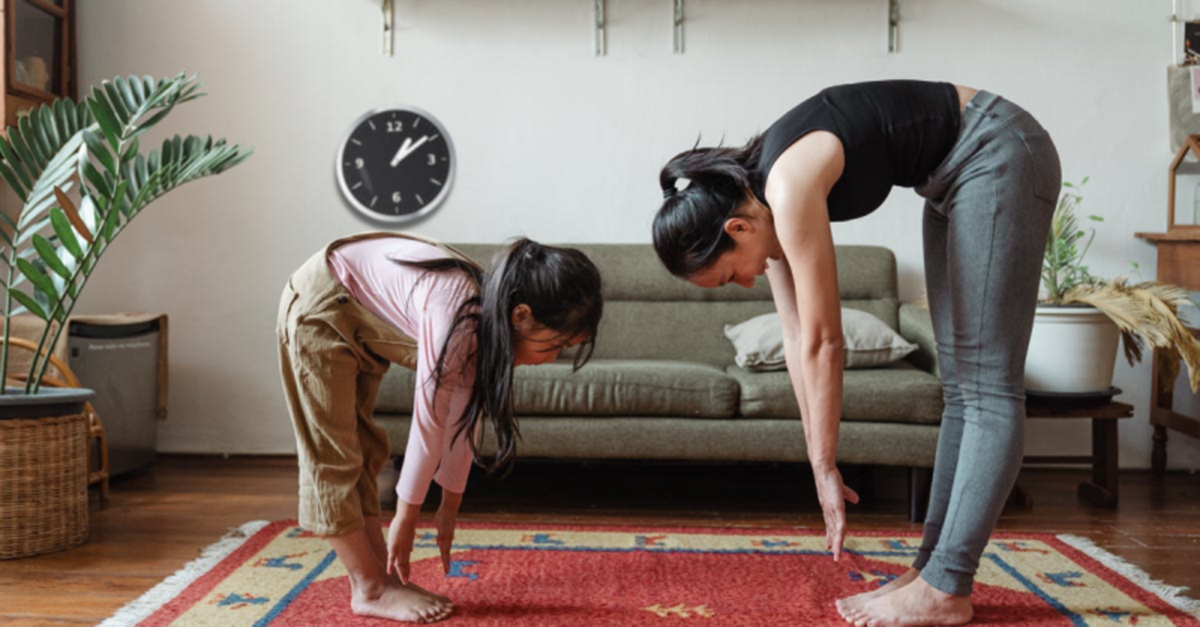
1:09
